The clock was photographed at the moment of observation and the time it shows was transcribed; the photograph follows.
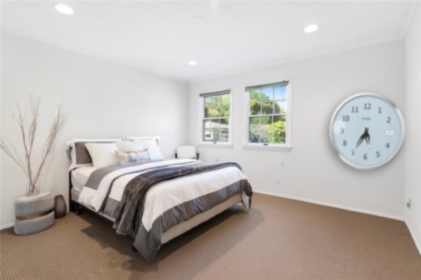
5:35
